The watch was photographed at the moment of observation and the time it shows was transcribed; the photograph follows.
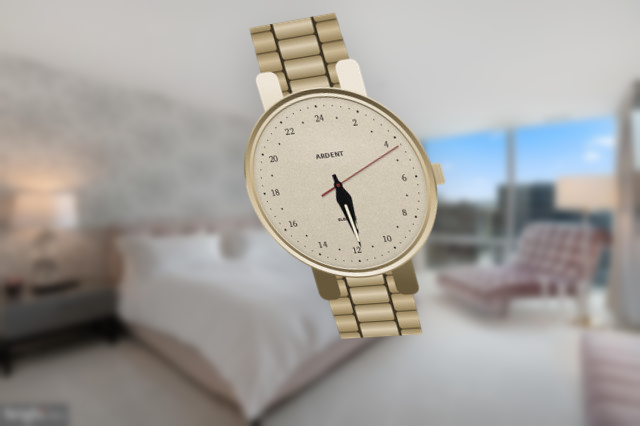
11:29:11
